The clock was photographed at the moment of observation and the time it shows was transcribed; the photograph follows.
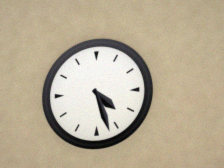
4:27
